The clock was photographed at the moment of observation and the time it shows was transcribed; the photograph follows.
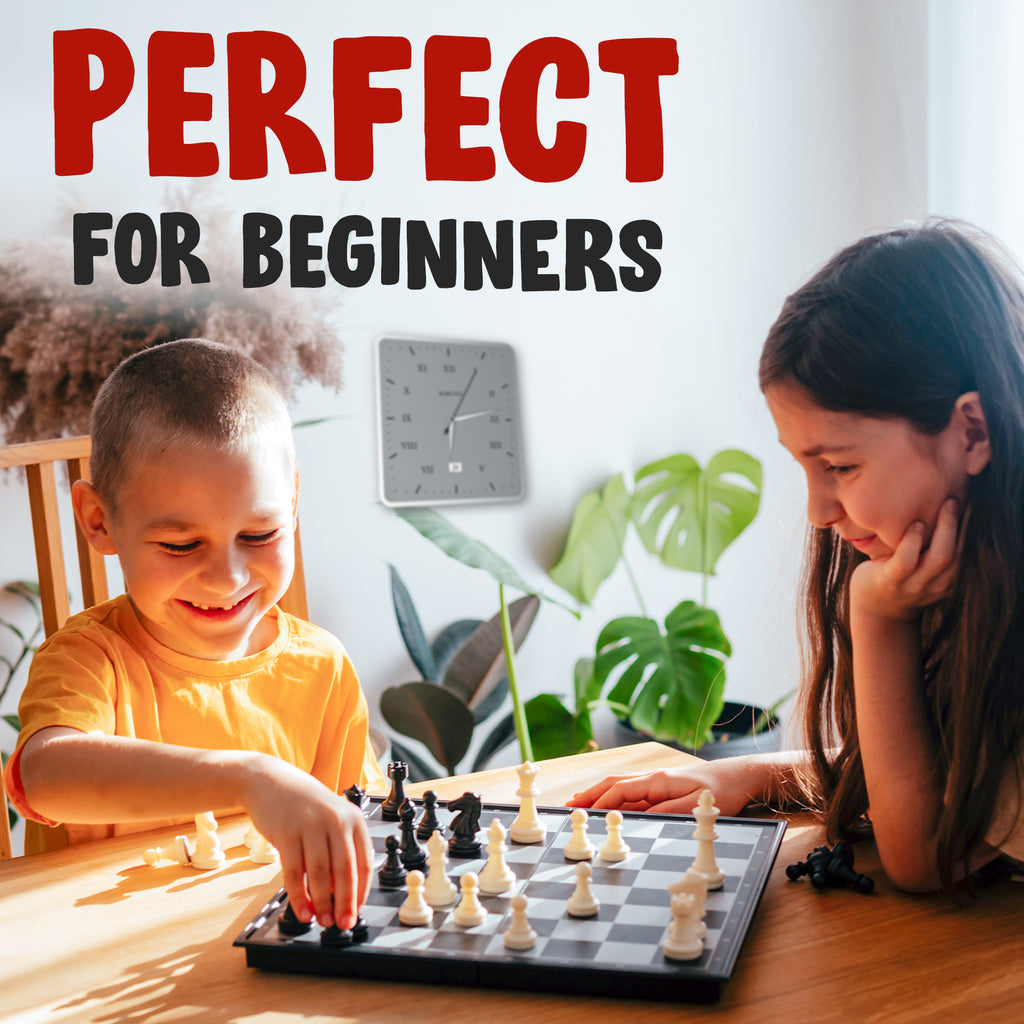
6:13:05
